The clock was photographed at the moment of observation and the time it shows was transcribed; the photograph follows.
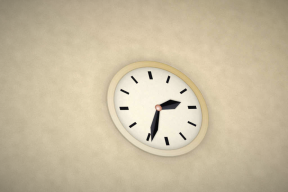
2:34
